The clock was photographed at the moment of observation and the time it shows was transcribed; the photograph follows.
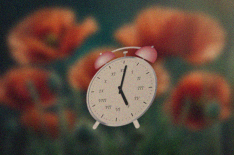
5:01
